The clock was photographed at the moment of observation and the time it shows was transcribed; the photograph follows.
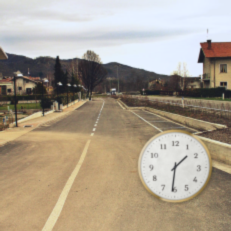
1:31
